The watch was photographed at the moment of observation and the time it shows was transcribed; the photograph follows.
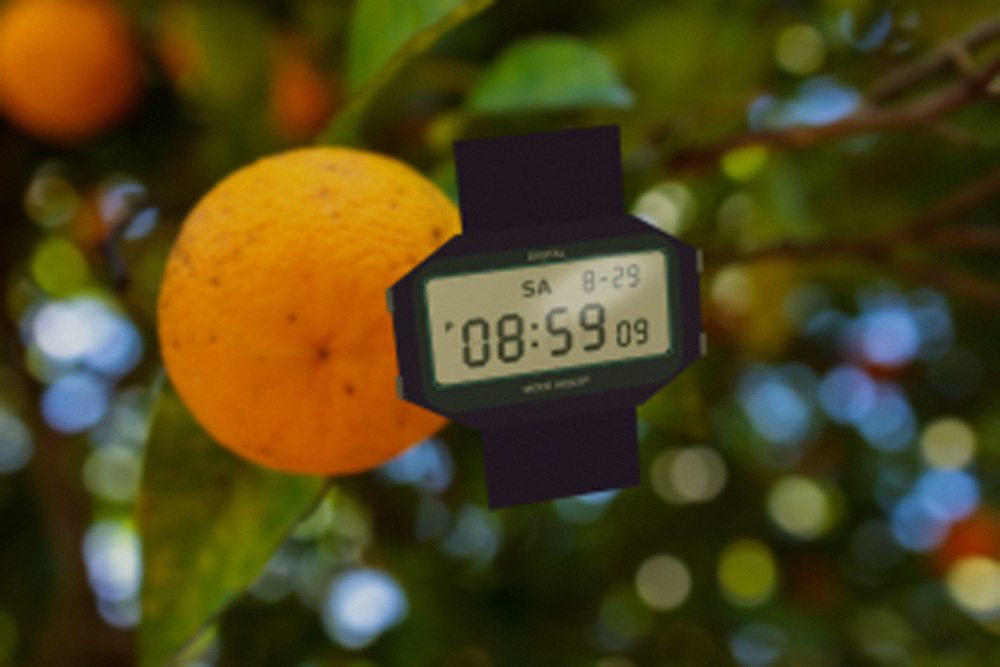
8:59:09
